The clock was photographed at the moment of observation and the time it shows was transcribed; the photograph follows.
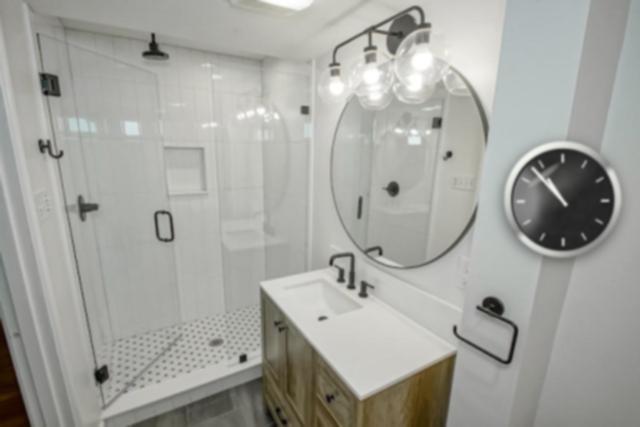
10:53
